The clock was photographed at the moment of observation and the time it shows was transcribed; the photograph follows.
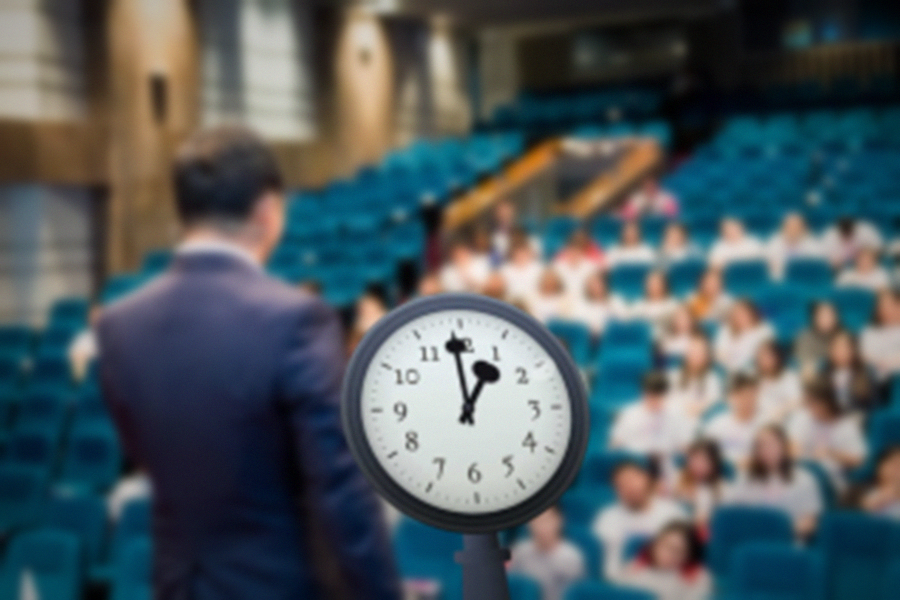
12:59
